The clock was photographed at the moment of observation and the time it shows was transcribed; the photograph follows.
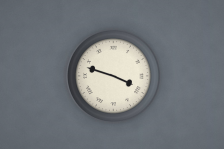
3:48
